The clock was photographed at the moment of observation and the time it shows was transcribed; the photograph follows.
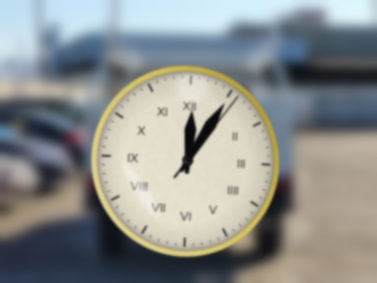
12:05:06
